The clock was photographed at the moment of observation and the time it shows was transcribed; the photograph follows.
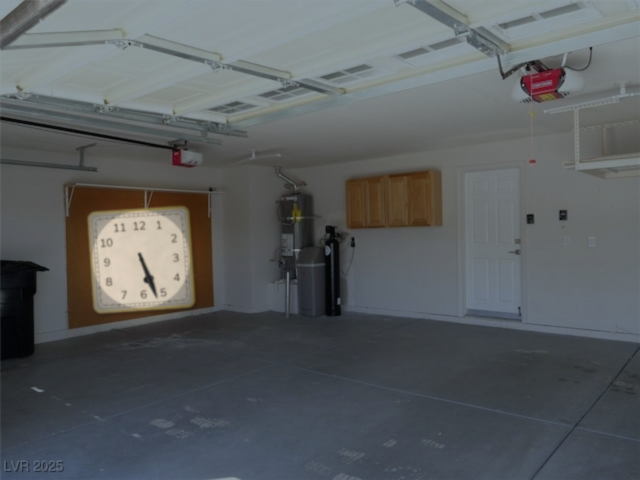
5:27
